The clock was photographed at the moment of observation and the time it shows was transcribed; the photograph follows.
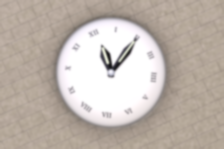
12:10
